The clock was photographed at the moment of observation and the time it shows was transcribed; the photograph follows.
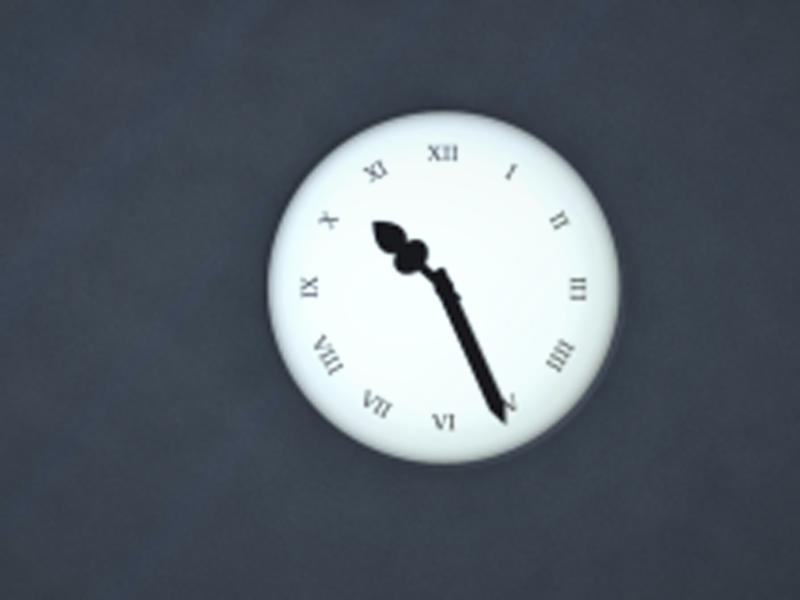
10:26
